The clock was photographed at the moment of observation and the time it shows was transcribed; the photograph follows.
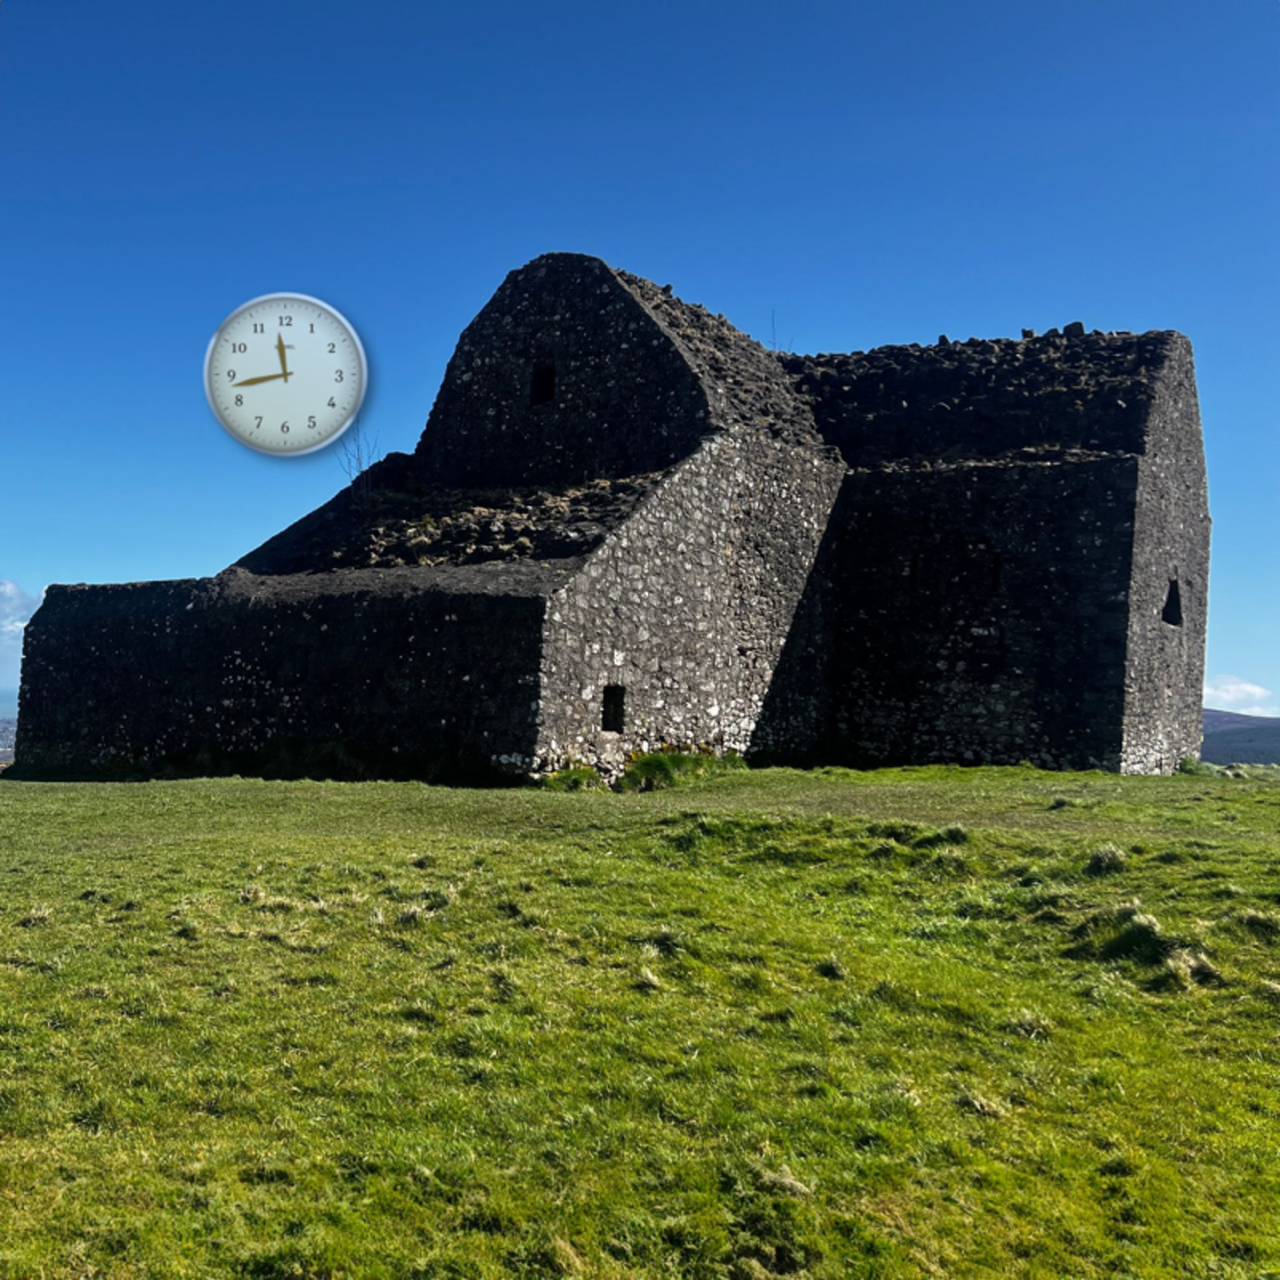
11:43
